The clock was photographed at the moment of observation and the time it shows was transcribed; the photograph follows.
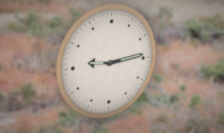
9:14
